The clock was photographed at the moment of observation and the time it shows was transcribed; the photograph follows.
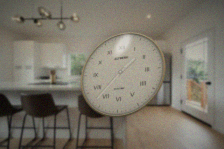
1:37
